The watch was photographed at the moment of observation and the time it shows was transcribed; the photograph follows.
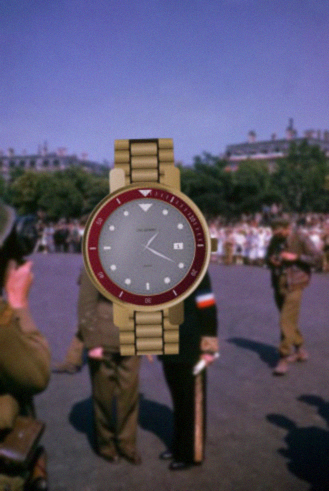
1:20
